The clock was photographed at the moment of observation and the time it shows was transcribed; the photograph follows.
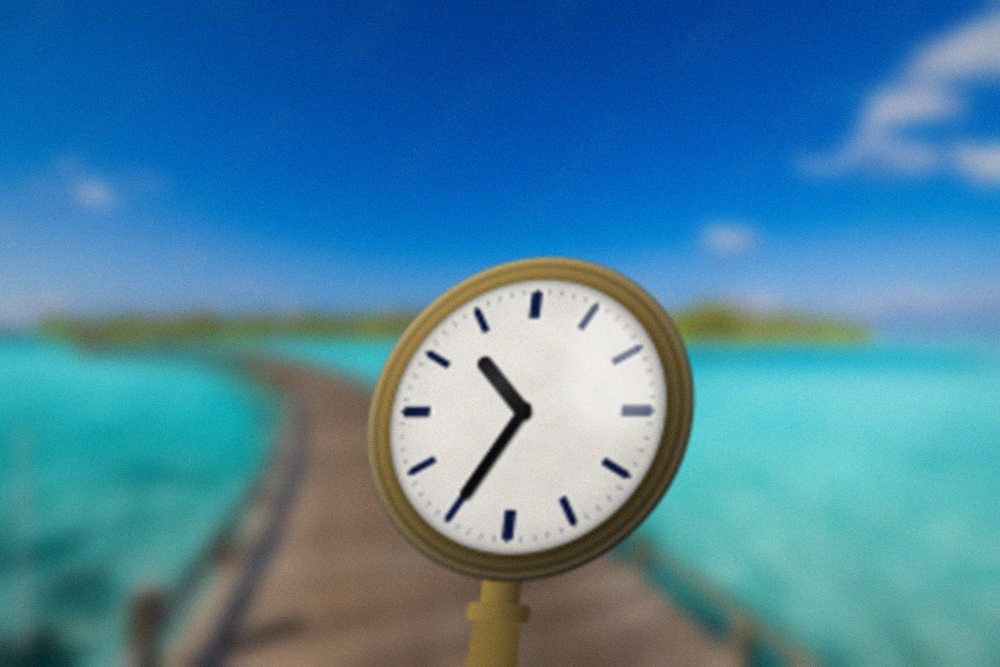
10:35
